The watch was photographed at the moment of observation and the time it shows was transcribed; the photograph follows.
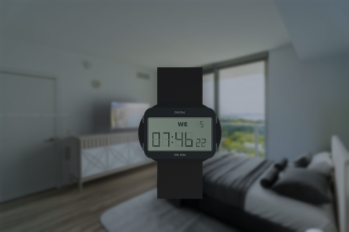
7:46:22
